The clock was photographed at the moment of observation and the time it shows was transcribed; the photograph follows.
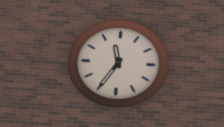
11:35
